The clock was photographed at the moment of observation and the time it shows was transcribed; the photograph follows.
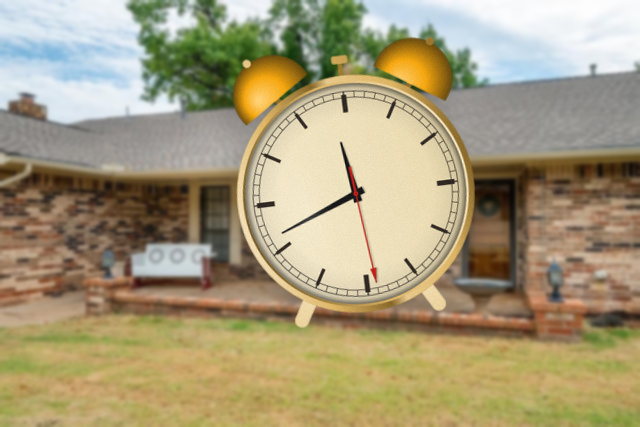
11:41:29
